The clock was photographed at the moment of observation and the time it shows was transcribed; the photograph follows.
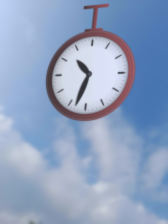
10:33
